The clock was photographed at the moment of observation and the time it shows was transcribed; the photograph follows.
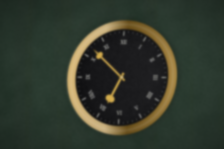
6:52
